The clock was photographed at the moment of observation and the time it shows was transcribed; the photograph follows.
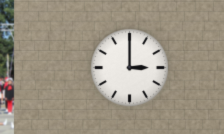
3:00
